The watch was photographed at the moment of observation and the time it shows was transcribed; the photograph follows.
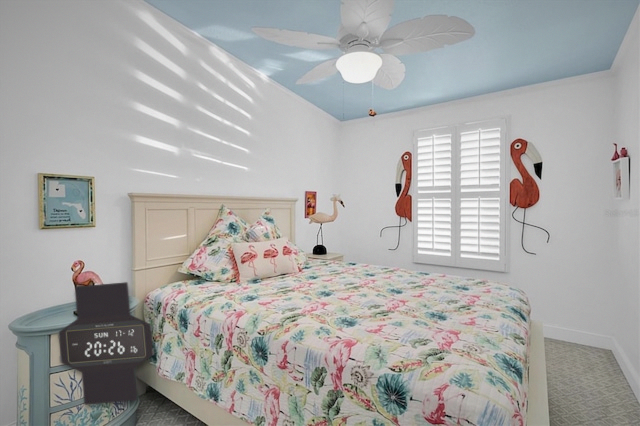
20:26
